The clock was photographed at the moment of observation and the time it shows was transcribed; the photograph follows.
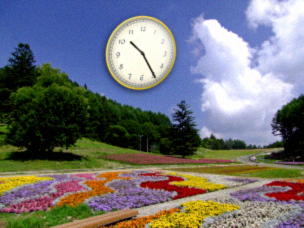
10:25
